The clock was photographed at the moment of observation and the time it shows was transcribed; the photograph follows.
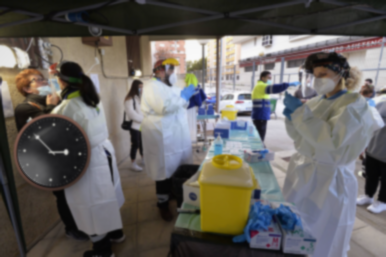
2:52
